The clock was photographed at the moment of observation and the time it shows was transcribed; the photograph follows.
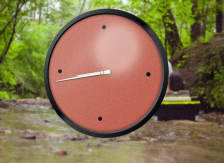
8:43
